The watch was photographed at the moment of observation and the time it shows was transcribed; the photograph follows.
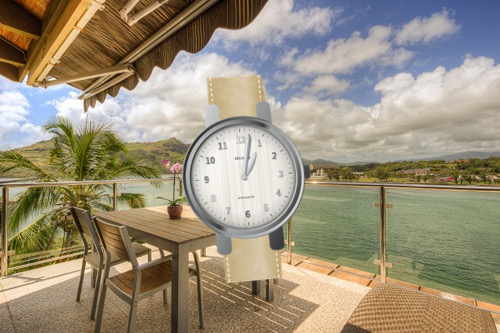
1:02
